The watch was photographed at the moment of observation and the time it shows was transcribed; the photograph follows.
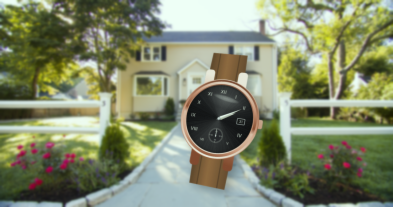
2:10
